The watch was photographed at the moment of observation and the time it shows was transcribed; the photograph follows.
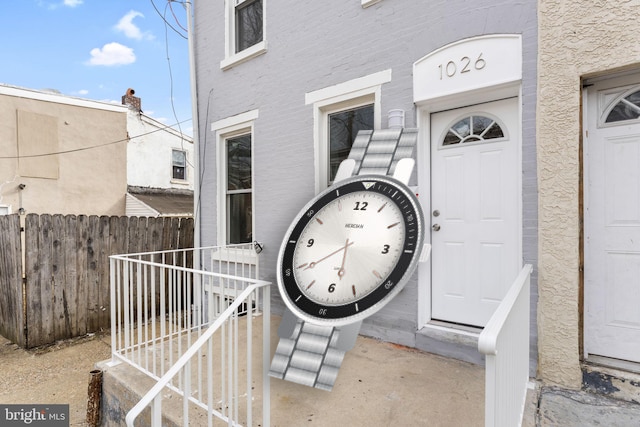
5:39
